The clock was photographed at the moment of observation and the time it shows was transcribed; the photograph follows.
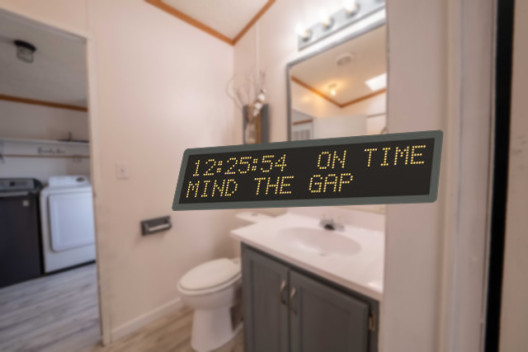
12:25:54
